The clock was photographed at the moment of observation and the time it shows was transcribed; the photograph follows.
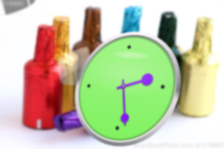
2:28
